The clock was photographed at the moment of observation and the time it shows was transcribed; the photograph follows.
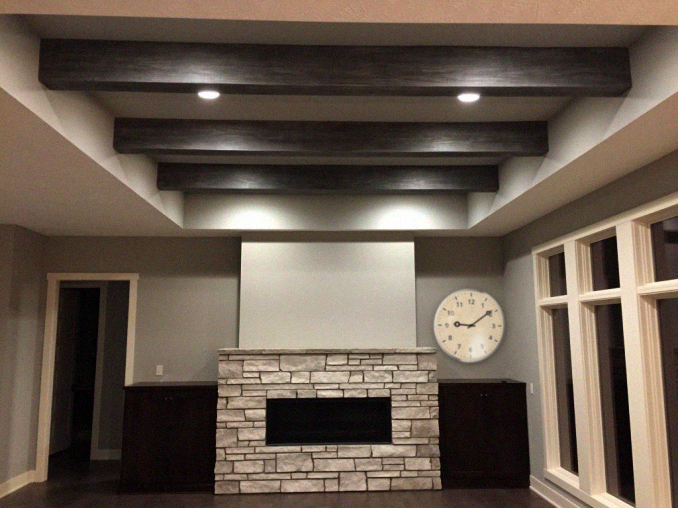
9:09
